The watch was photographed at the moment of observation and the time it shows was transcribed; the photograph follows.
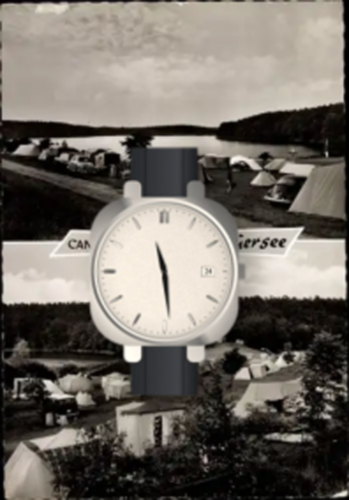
11:29
